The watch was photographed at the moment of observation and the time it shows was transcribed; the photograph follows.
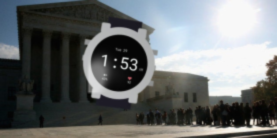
1:53
